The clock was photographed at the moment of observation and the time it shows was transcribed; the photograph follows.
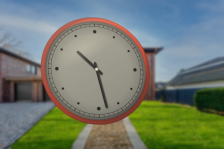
10:28
